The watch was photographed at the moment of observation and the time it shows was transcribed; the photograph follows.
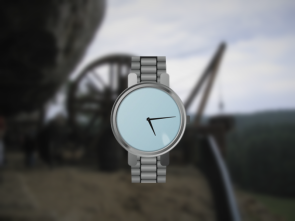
5:14
